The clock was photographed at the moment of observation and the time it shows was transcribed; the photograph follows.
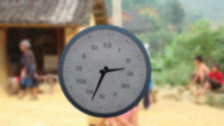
2:33
